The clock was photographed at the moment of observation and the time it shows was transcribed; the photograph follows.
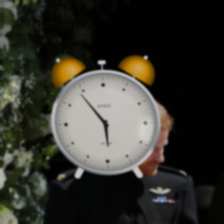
5:54
